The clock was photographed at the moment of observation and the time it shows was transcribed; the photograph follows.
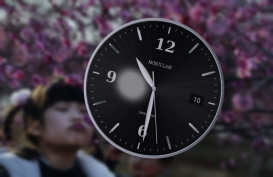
10:29:27
